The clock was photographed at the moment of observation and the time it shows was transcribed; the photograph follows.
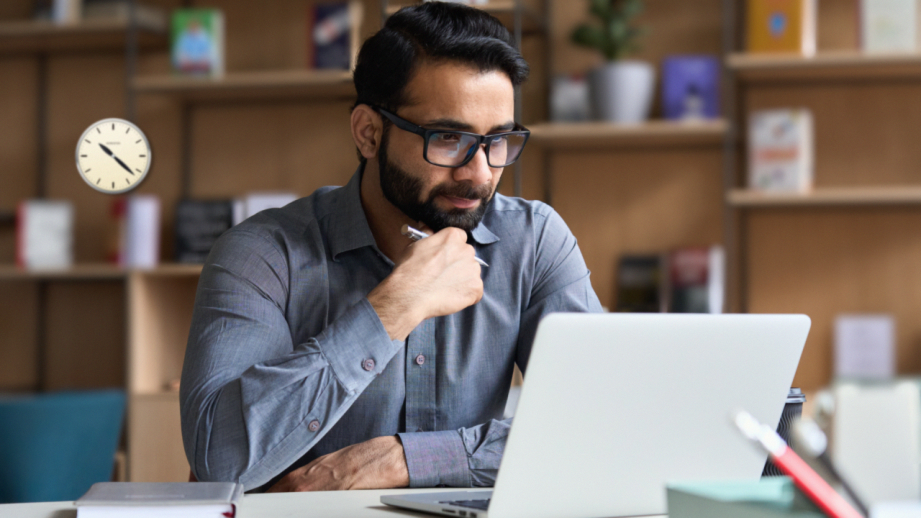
10:22
